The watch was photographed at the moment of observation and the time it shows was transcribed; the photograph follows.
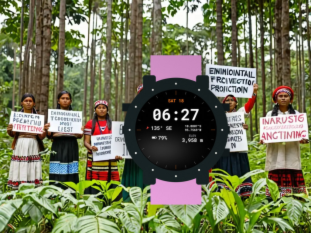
6:27
